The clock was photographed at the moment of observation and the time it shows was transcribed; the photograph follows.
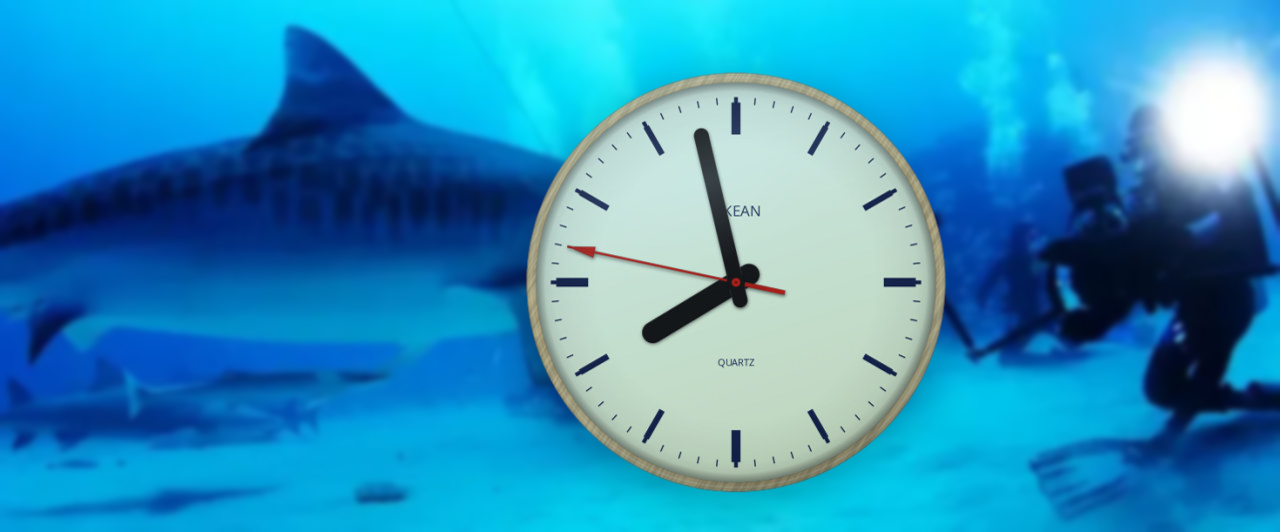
7:57:47
